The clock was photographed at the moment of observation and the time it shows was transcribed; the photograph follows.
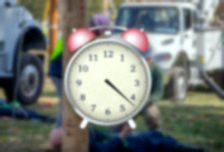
4:22
